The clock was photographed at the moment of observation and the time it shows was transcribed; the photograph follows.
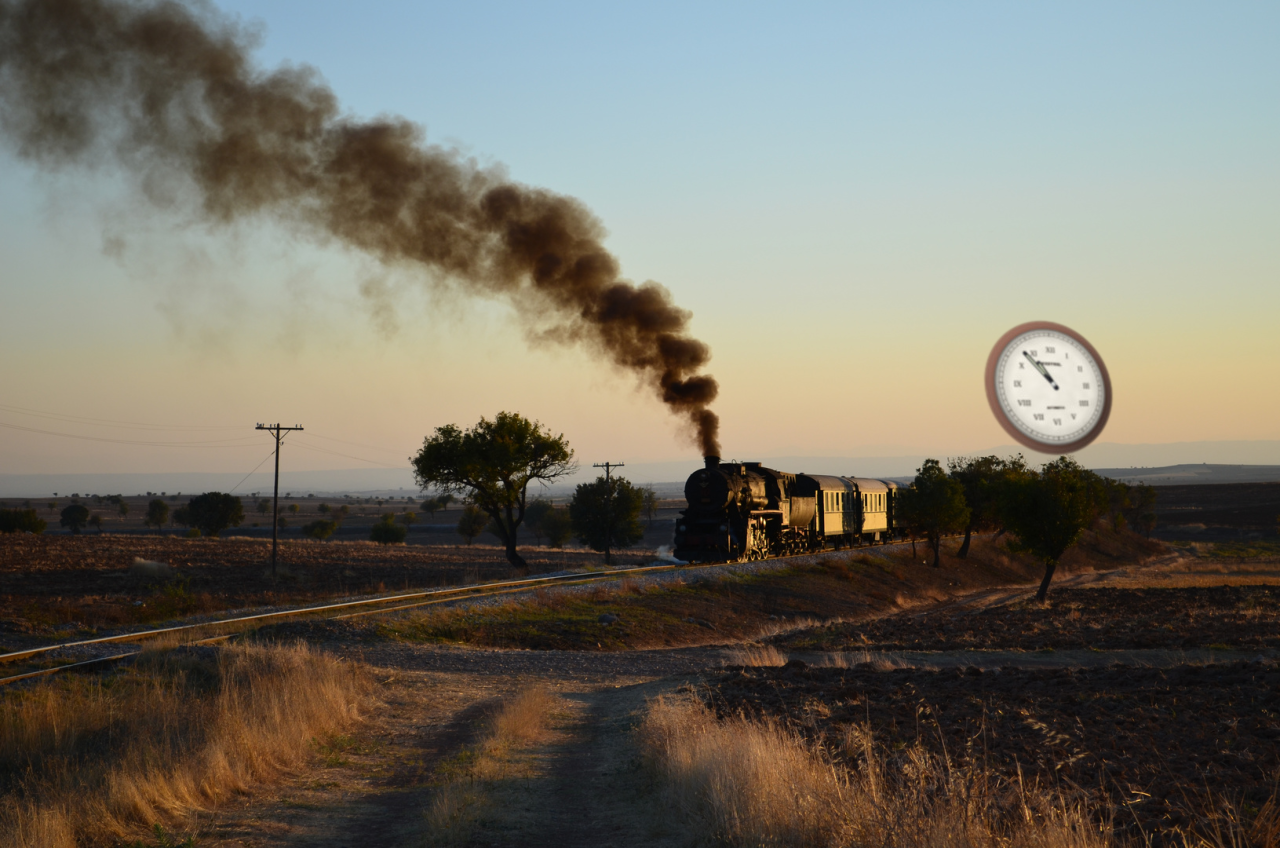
10:53
